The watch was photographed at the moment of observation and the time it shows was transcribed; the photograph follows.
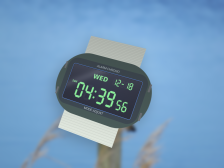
4:39:56
